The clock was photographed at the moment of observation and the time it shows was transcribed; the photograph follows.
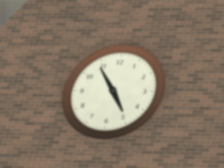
4:54
